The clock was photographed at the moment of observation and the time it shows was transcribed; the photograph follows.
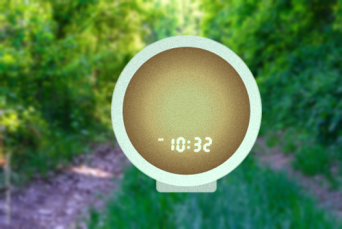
10:32
